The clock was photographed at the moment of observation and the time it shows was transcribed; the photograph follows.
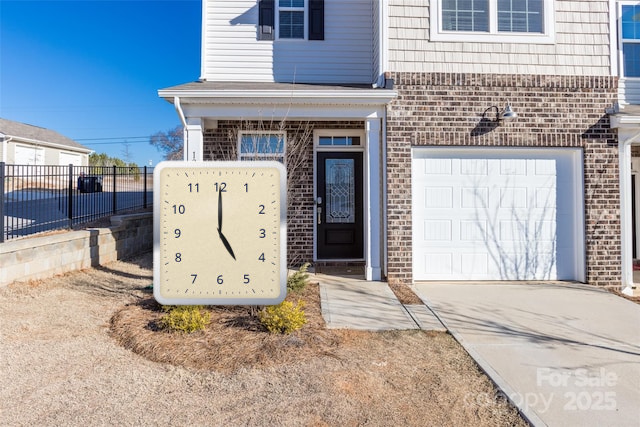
5:00
